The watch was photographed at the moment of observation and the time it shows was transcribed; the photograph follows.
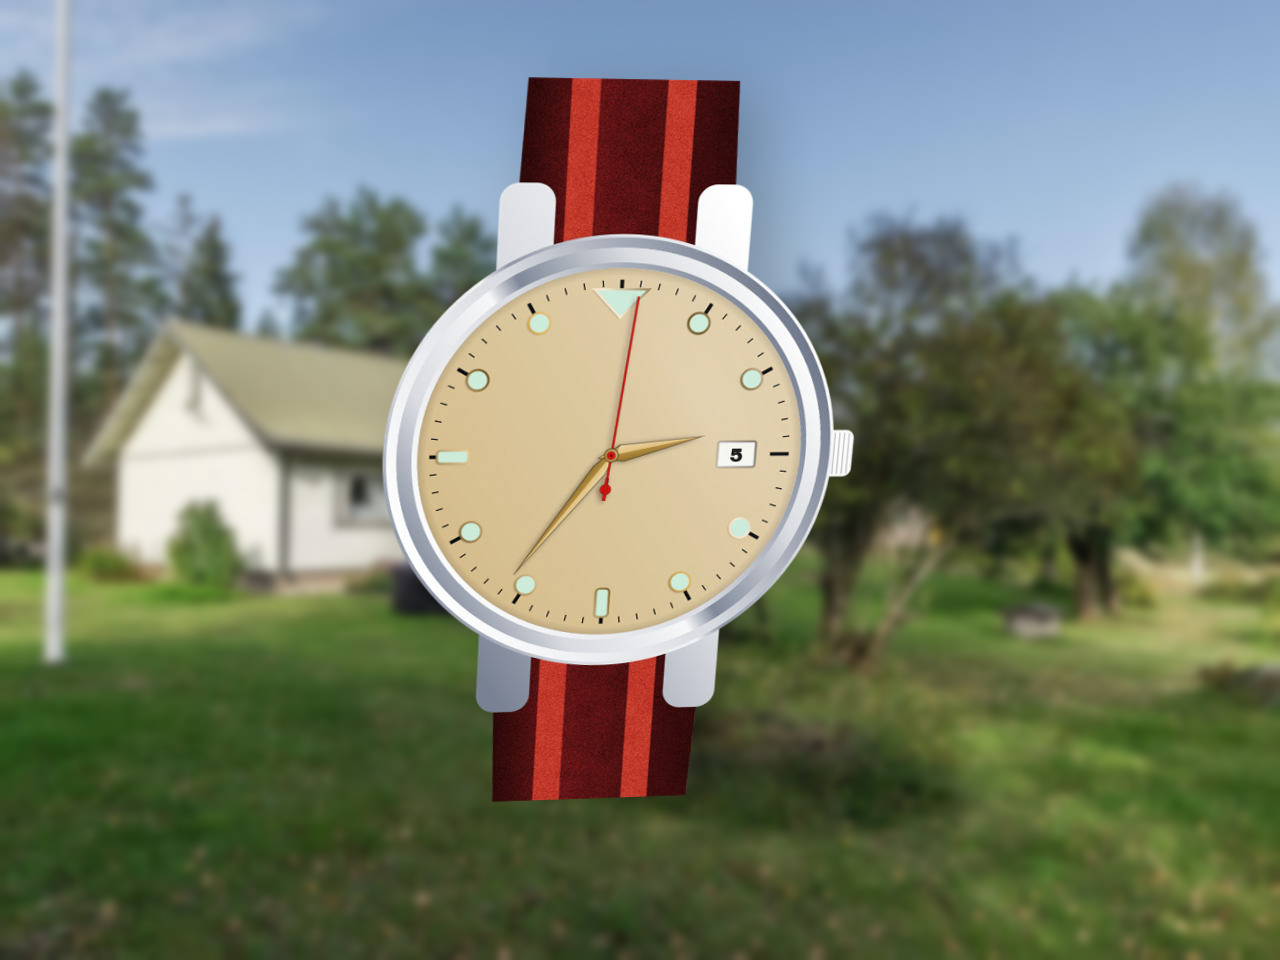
2:36:01
